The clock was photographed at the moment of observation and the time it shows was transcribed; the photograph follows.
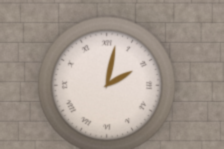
2:02
